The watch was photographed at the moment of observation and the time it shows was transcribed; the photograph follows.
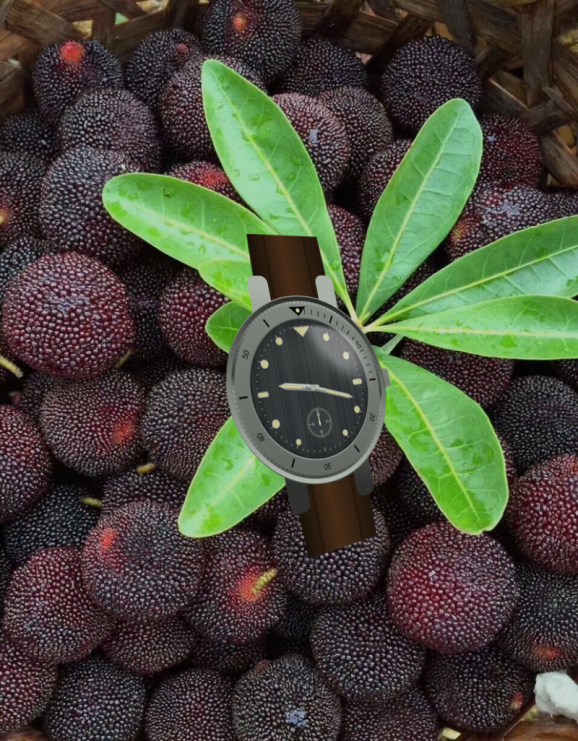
9:18
